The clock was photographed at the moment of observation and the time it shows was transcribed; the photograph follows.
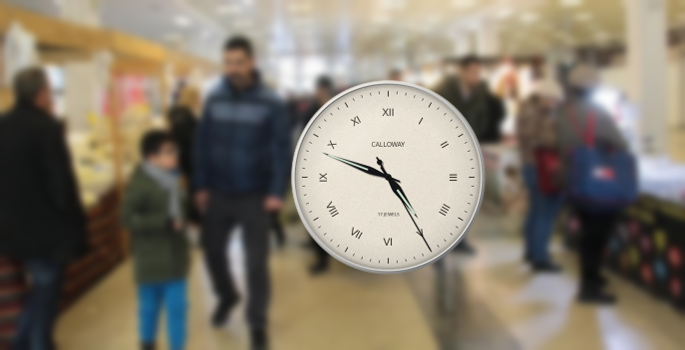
4:48:25
